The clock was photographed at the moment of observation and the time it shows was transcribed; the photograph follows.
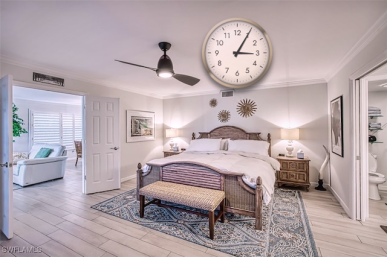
3:05
